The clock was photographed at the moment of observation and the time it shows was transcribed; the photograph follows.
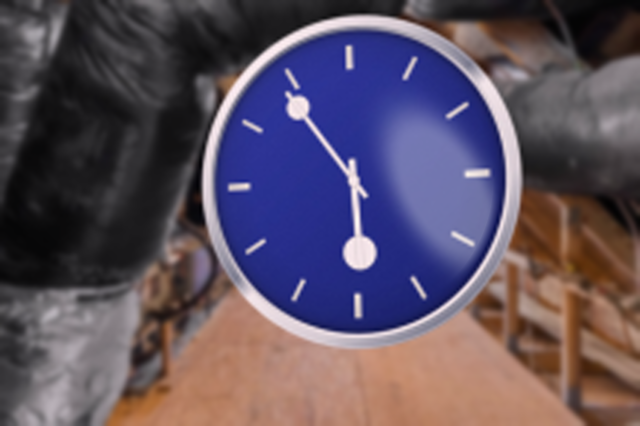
5:54
